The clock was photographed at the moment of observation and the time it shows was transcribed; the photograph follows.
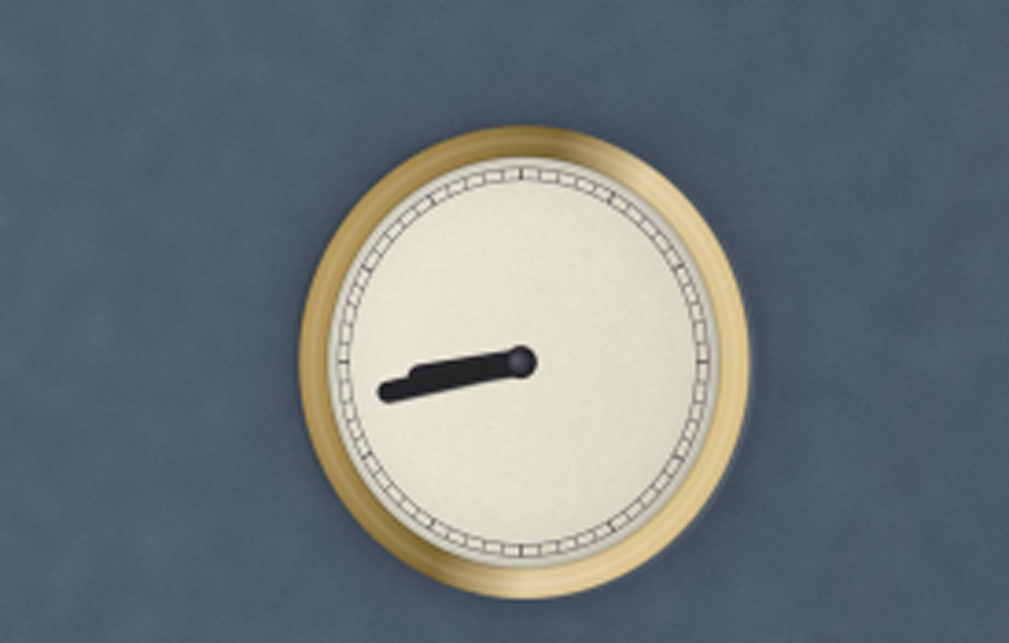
8:43
